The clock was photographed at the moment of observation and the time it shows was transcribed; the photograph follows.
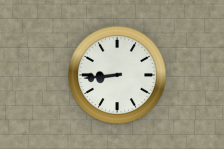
8:44
